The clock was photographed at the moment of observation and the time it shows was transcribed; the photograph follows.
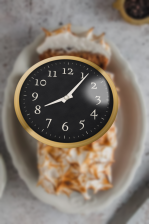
8:06
